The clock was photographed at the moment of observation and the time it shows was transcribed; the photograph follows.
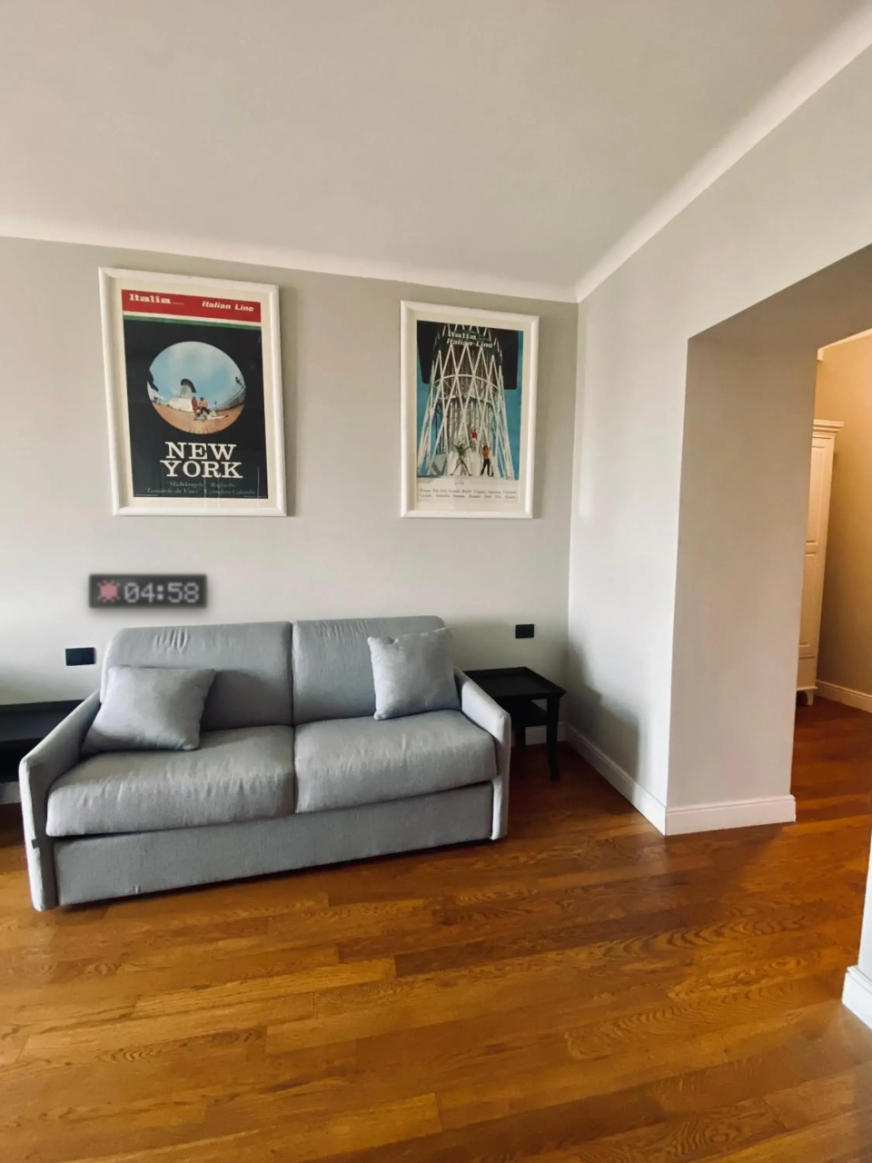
4:58
